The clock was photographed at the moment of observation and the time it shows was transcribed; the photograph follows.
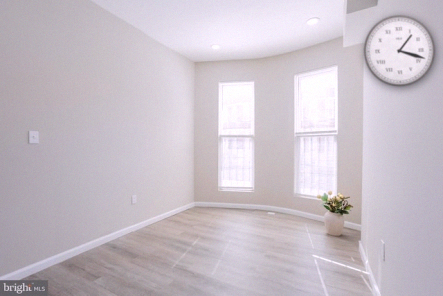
1:18
